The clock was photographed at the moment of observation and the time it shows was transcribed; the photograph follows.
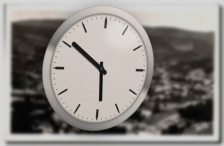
5:51
